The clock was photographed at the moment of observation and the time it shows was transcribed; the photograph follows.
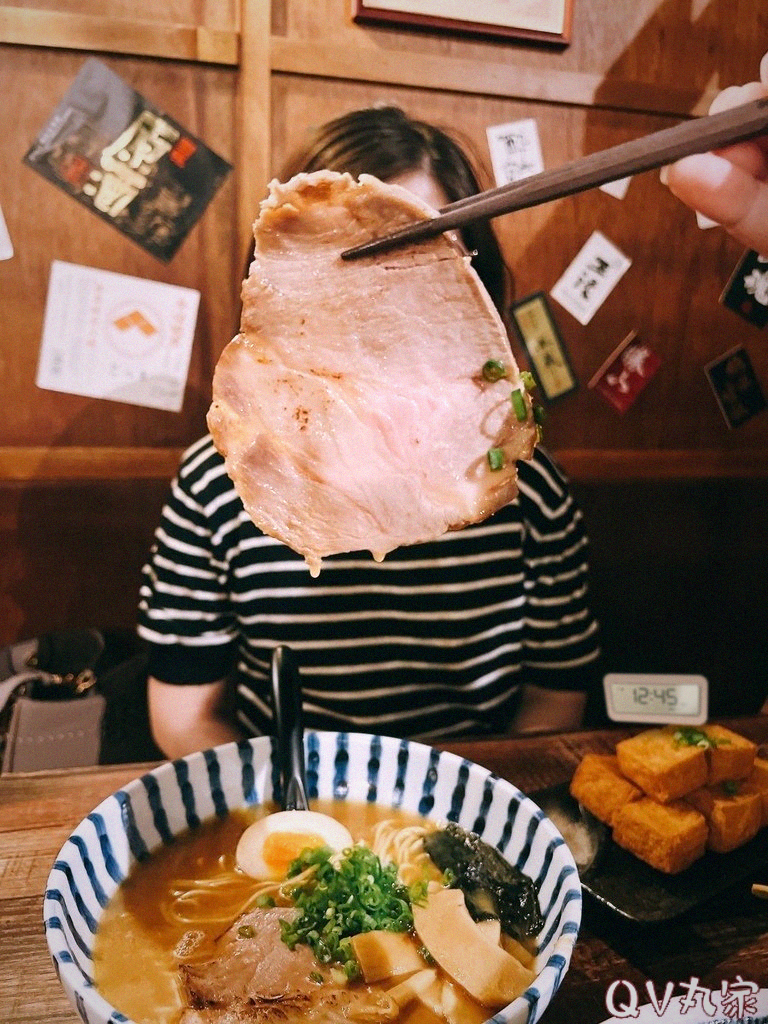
12:45
